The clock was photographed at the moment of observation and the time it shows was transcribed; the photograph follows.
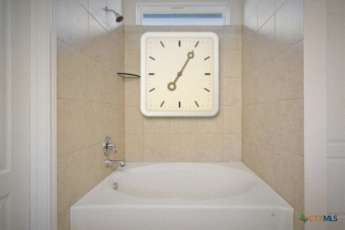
7:05
